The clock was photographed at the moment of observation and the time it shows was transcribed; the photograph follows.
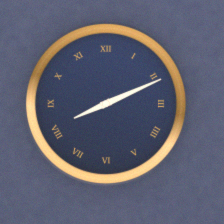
8:11
